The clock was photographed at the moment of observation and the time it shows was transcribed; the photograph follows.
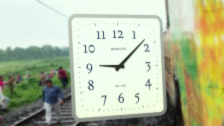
9:08
